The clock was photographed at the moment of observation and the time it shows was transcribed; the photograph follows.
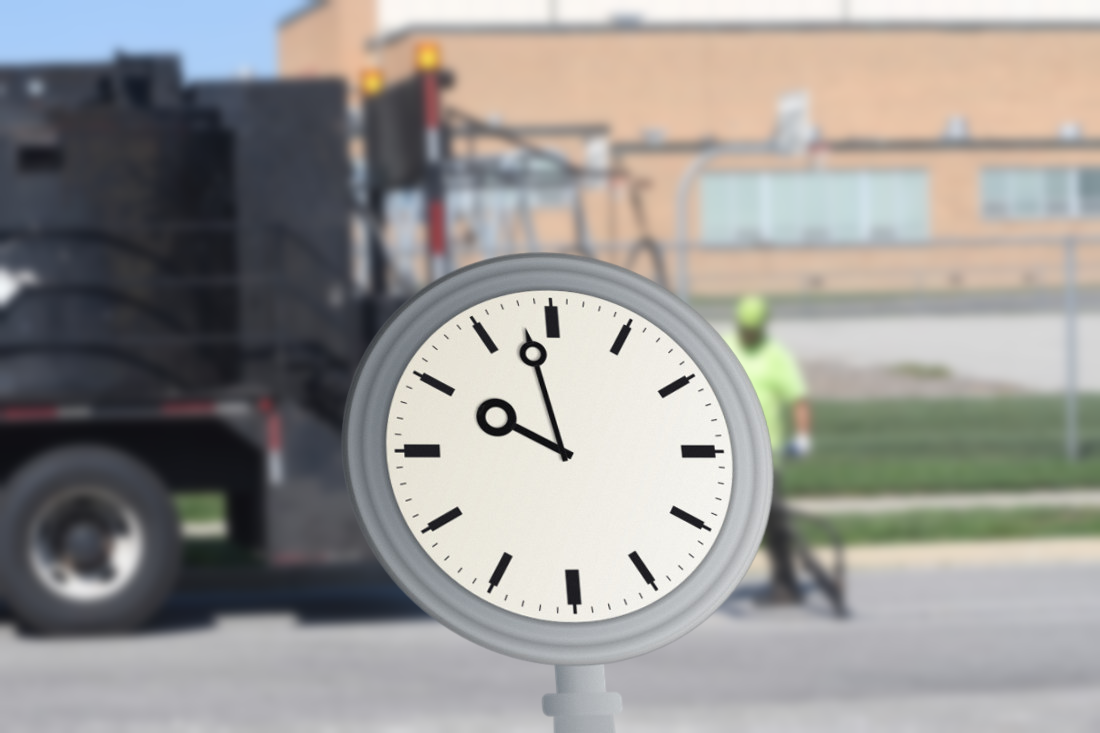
9:58
